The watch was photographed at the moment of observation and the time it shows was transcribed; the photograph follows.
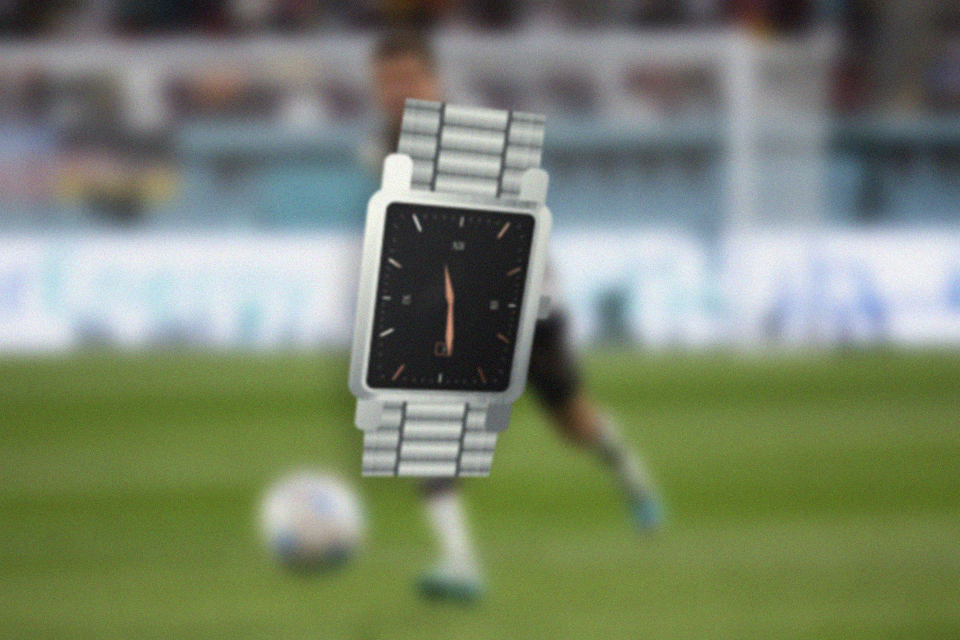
11:29
